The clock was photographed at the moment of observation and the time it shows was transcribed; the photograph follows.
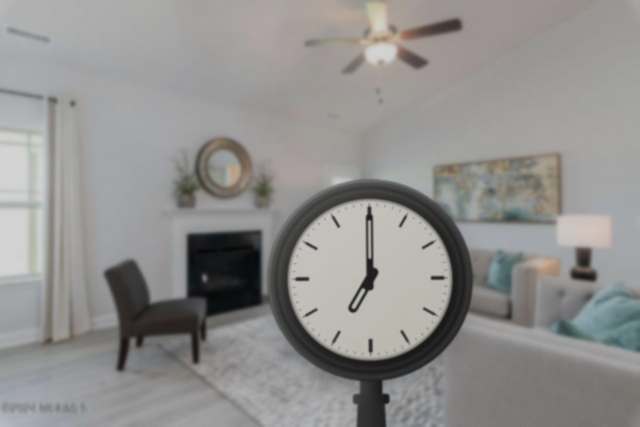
7:00
